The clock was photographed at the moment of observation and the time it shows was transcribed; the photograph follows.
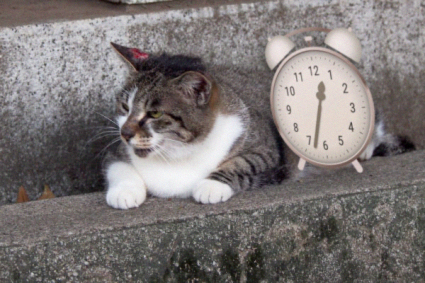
12:33
